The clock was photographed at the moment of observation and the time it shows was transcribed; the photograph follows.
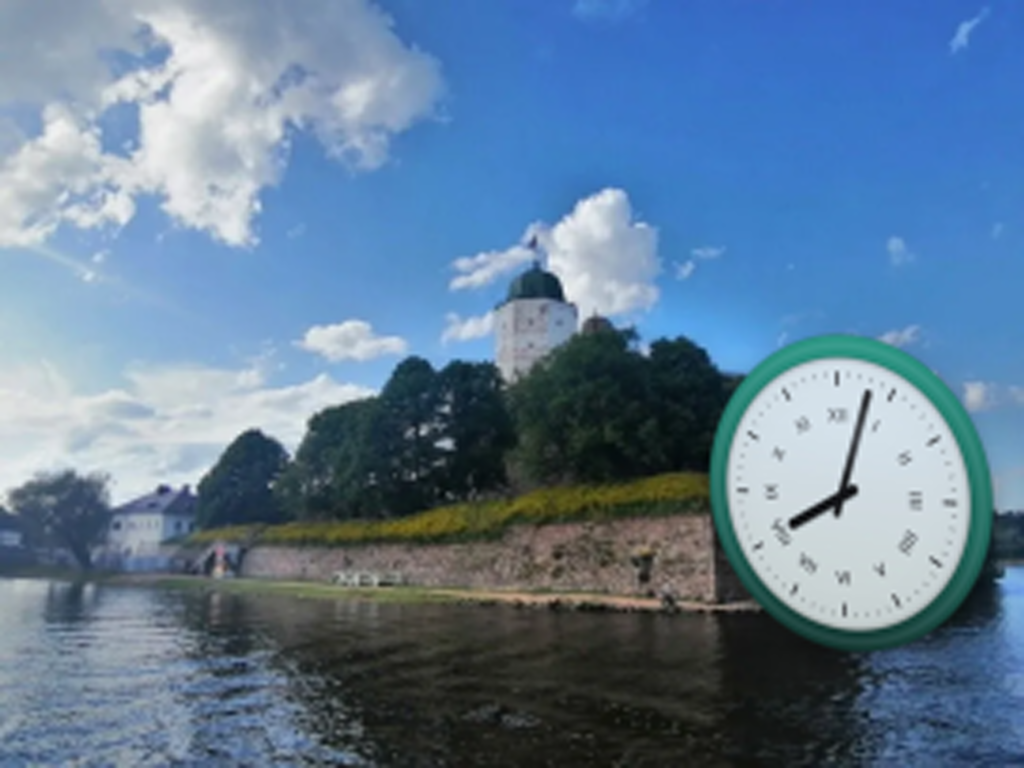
8:03
